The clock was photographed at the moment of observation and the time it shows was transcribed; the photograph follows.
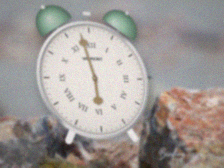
5:58
